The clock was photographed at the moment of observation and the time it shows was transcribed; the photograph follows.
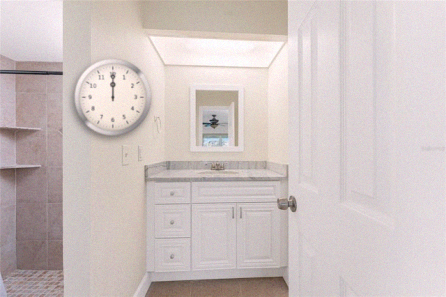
12:00
